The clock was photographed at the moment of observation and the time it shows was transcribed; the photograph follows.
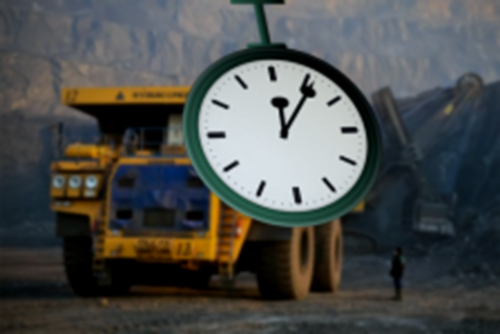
12:06
